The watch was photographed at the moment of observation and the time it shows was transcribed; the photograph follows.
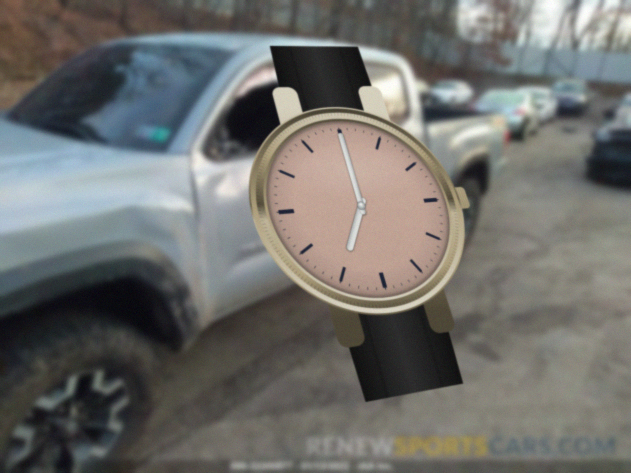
7:00
